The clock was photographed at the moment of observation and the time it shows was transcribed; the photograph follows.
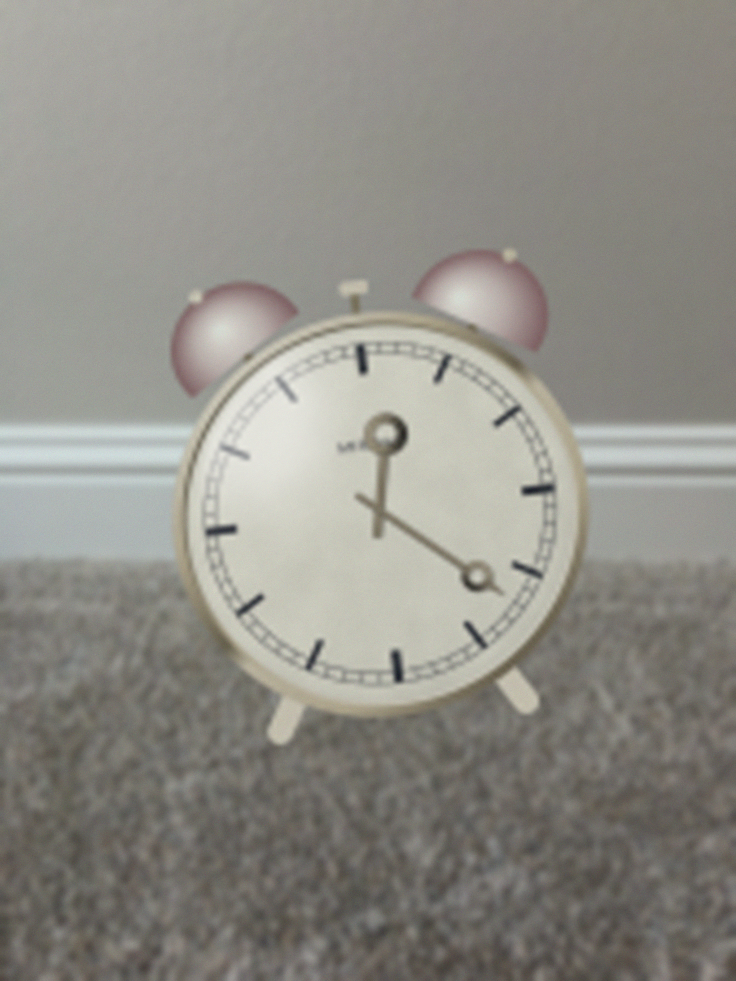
12:22
